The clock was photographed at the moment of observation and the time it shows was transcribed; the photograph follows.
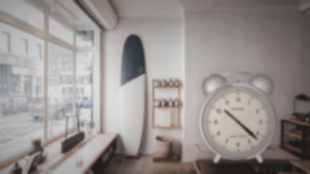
10:22
